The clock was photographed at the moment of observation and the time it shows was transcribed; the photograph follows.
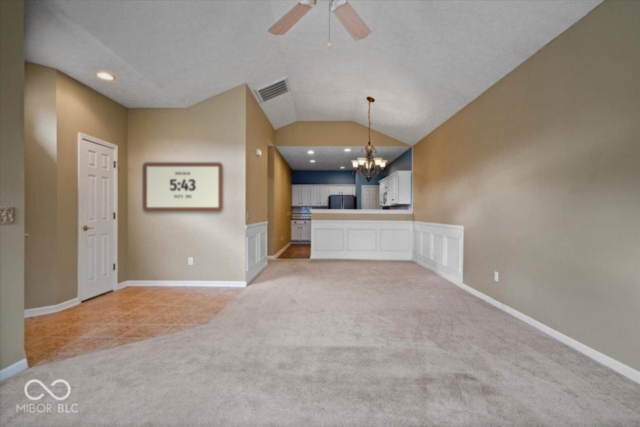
5:43
